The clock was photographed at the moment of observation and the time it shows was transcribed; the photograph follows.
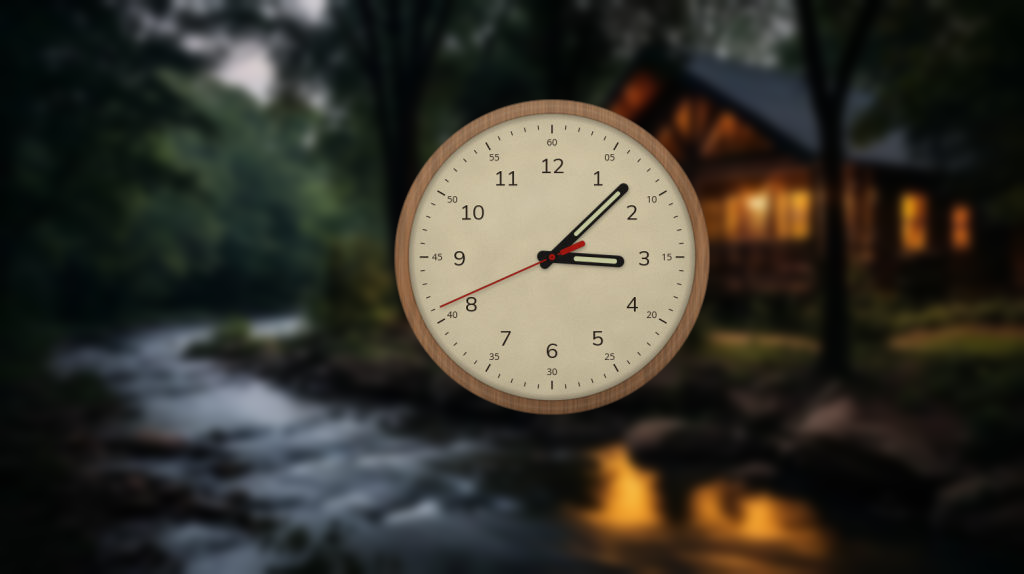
3:07:41
